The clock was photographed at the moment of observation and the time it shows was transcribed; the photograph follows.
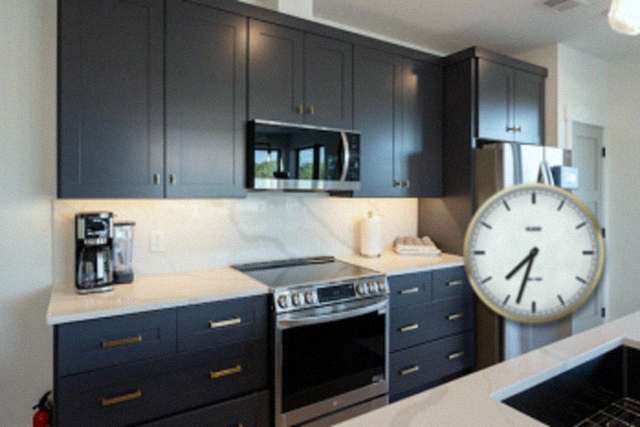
7:33
